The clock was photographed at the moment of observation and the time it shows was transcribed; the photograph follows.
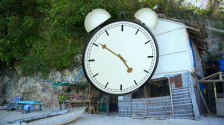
4:51
